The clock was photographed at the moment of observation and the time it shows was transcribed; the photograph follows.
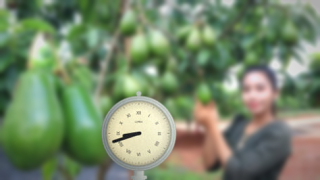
8:42
